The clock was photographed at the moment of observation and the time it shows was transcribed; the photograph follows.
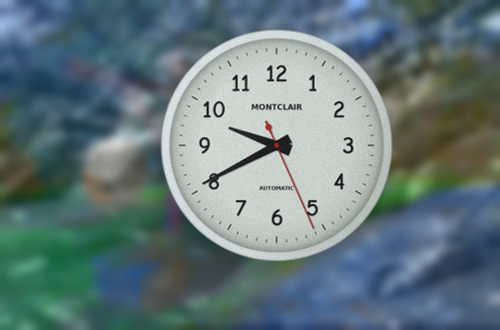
9:40:26
